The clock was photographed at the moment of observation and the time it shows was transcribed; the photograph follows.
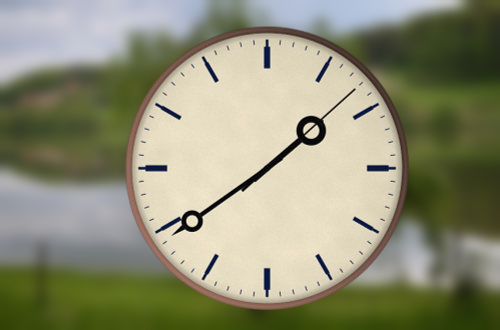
1:39:08
